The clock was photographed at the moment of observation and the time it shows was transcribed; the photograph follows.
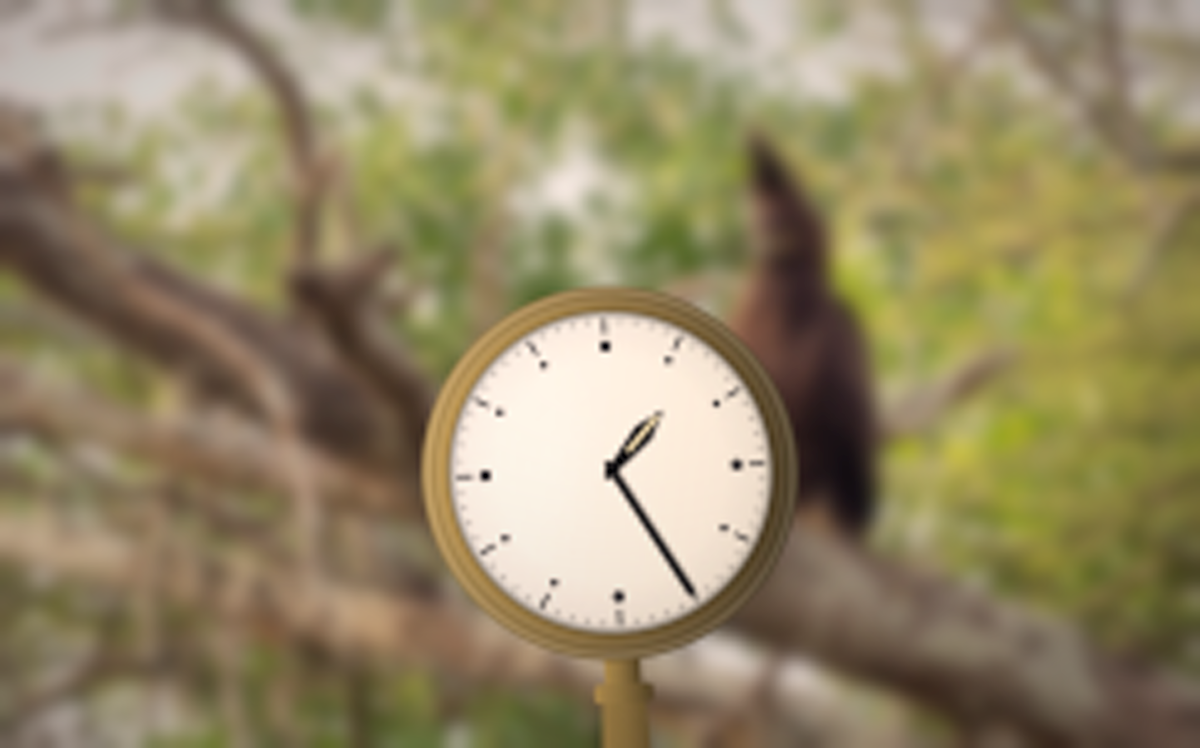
1:25
